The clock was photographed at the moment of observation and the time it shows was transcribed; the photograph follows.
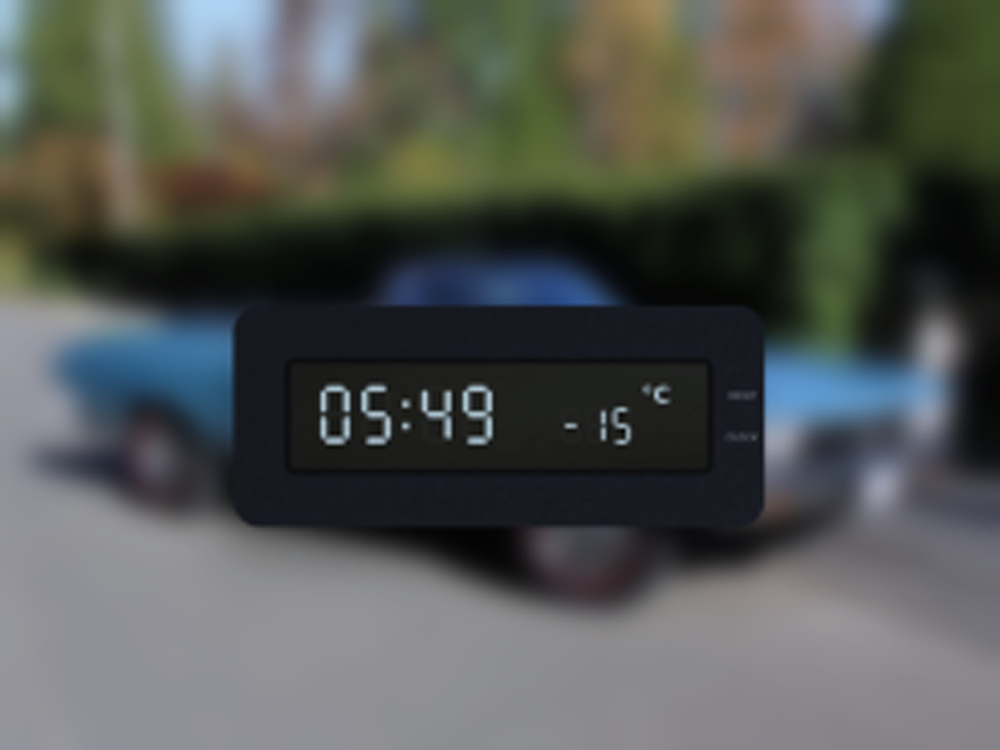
5:49
